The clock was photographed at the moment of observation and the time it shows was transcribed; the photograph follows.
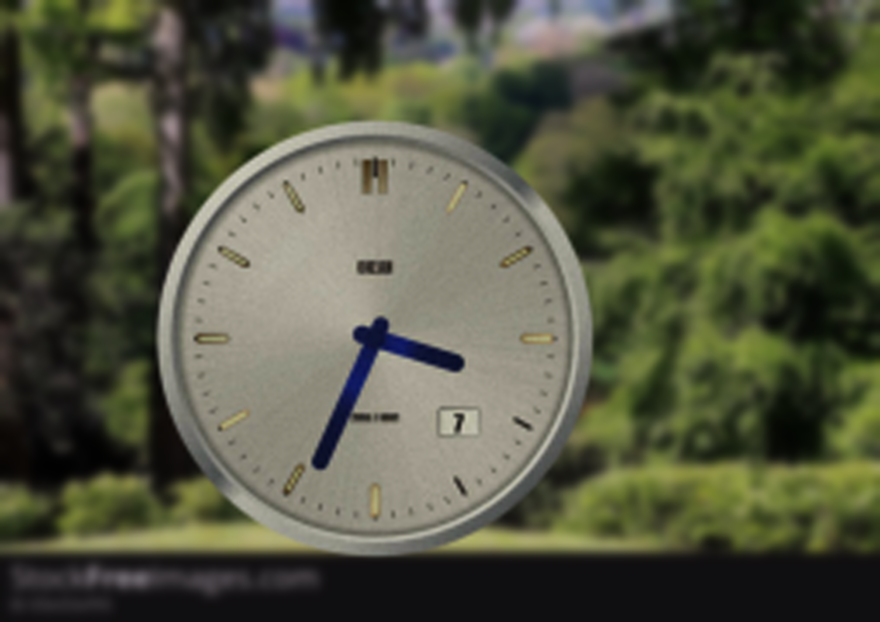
3:34
